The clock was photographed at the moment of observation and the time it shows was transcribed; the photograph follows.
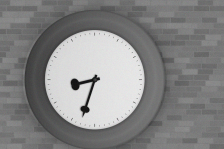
8:33
